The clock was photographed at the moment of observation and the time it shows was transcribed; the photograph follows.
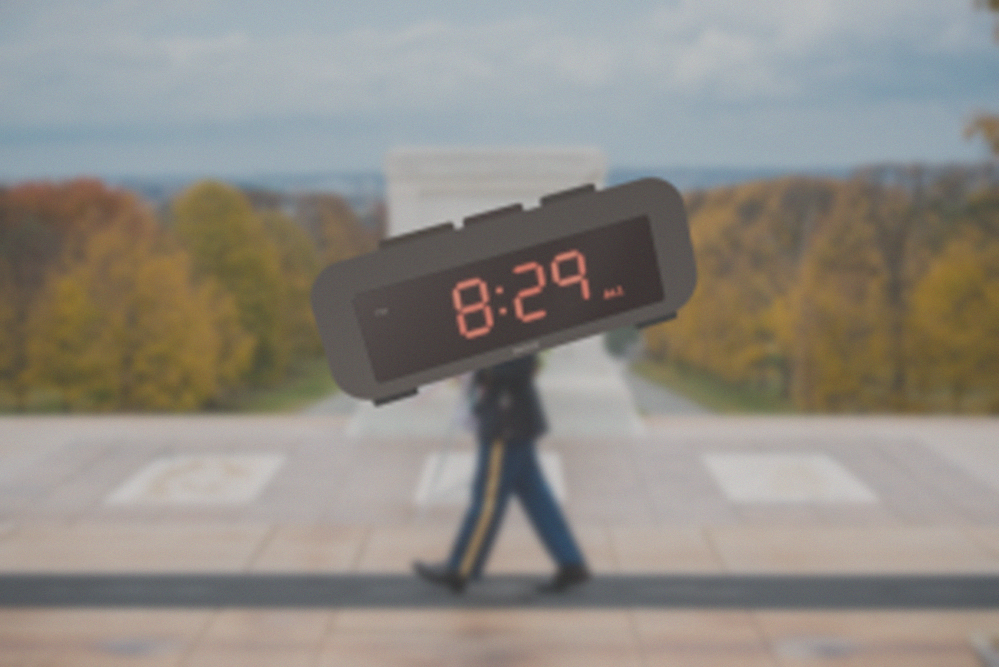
8:29
